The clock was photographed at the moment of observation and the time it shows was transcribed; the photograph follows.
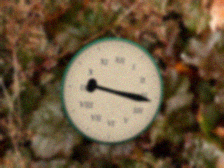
9:16
